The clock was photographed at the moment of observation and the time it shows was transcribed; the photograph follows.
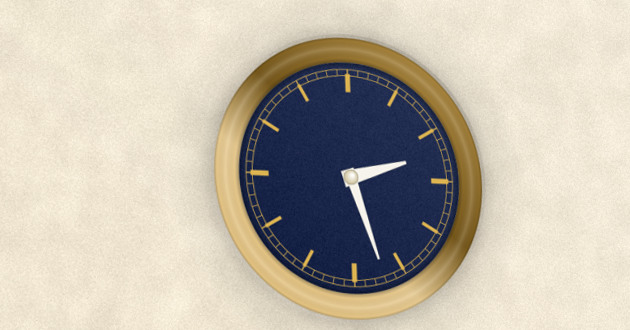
2:27
